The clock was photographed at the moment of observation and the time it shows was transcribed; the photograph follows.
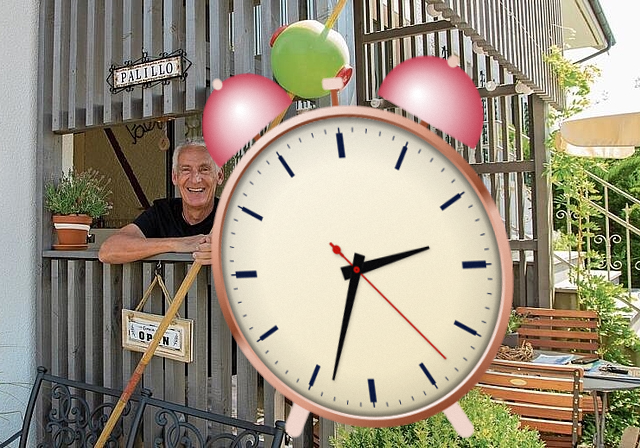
2:33:23
